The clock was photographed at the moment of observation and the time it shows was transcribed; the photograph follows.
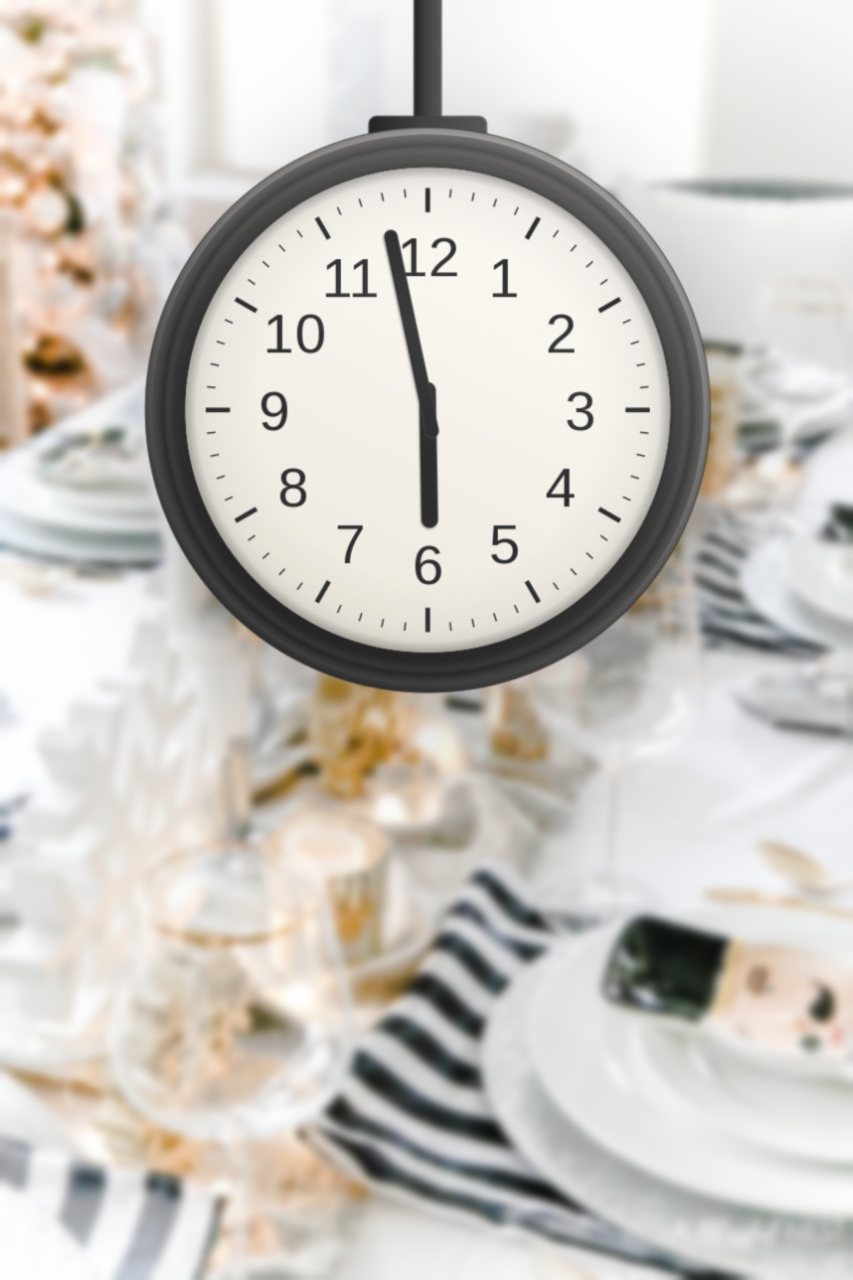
5:58
